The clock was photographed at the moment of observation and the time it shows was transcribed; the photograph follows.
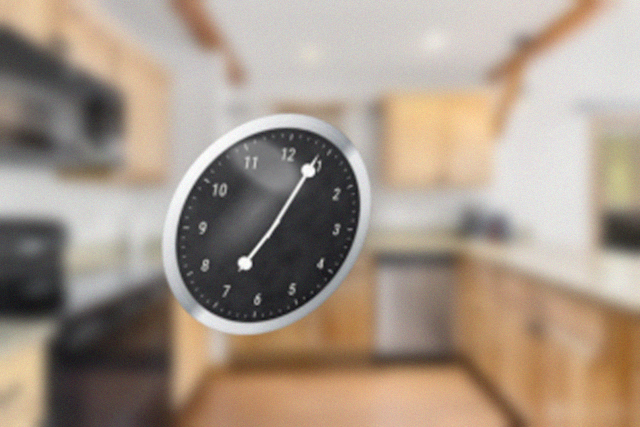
7:04
